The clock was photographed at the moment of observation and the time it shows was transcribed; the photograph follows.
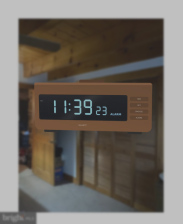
11:39:23
